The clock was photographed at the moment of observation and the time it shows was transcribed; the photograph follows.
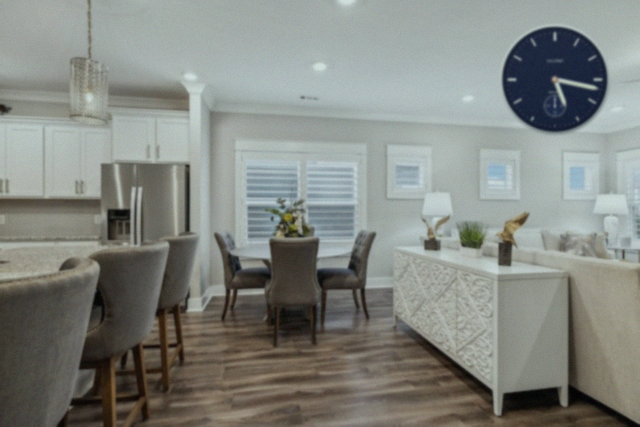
5:17
